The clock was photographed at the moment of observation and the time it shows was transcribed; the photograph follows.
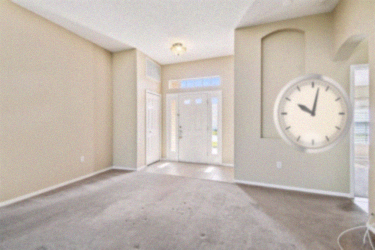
10:02
